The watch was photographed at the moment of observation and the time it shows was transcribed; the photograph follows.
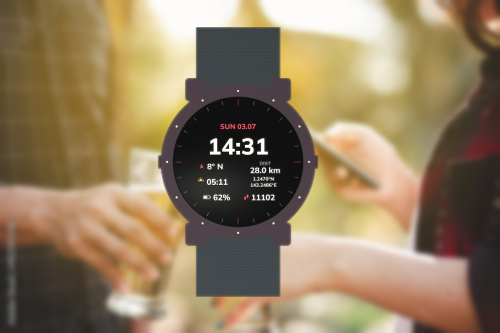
14:31
